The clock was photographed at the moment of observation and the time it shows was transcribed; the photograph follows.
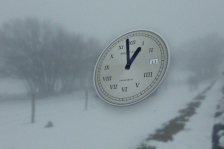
12:58
